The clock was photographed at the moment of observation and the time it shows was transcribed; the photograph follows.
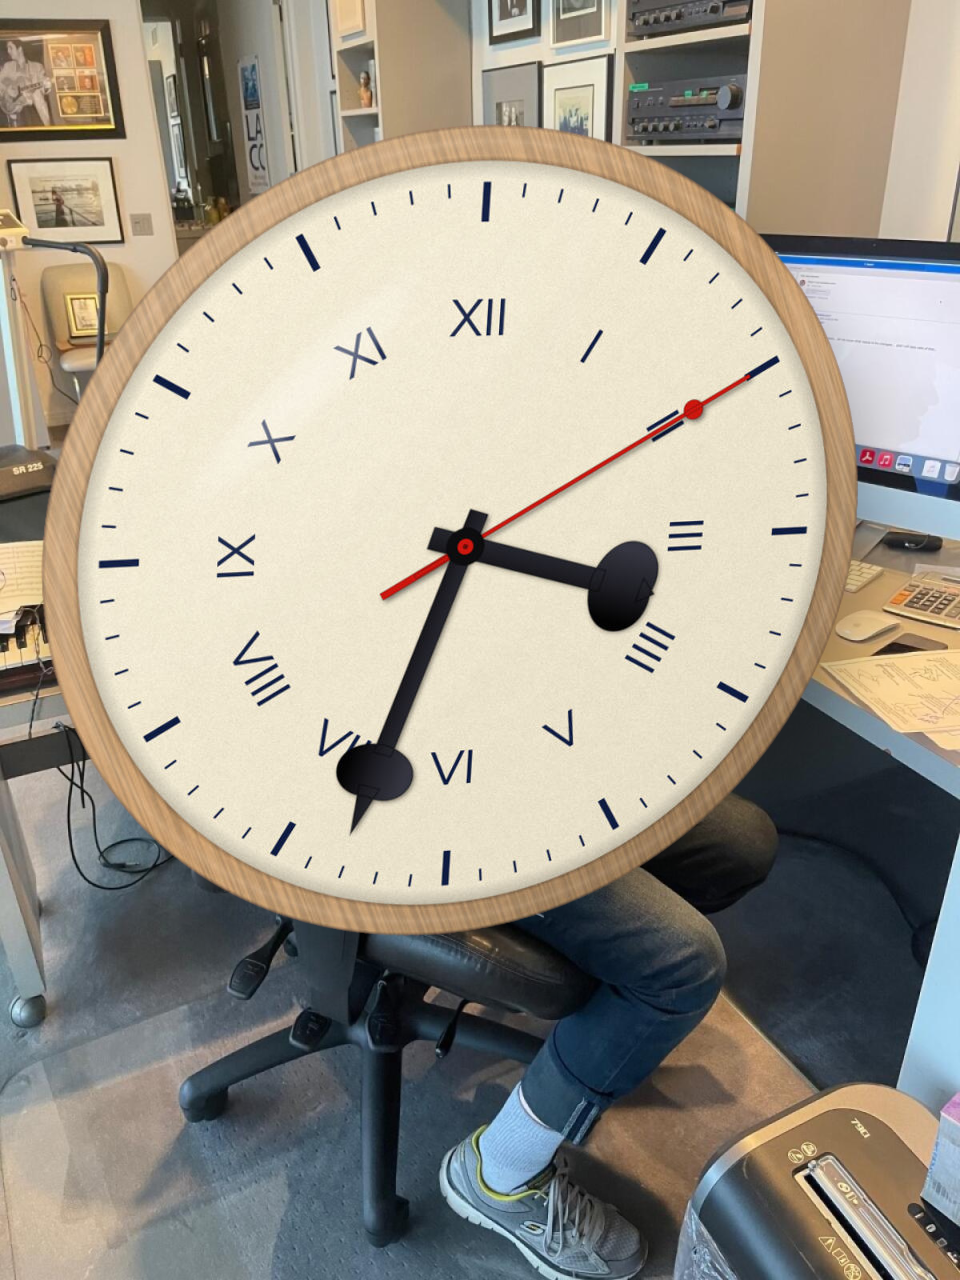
3:33:10
